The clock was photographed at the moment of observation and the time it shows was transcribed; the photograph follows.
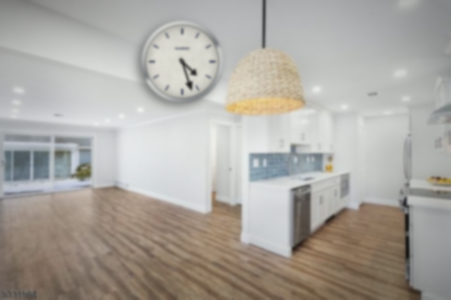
4:27
